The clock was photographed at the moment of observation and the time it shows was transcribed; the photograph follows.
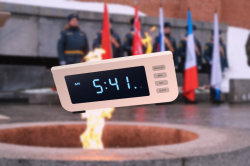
5:41
